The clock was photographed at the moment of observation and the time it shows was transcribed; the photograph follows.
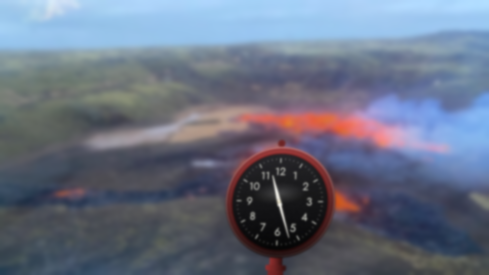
11:27
